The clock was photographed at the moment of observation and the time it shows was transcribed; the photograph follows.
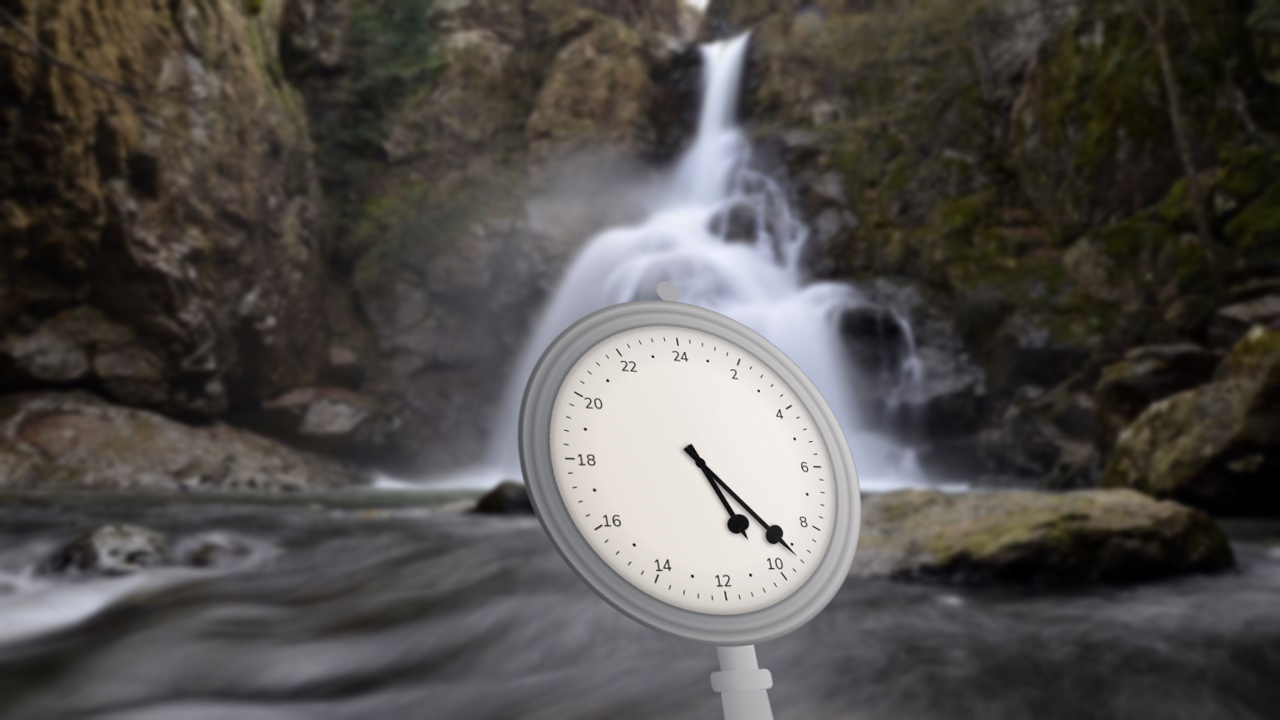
10:23
